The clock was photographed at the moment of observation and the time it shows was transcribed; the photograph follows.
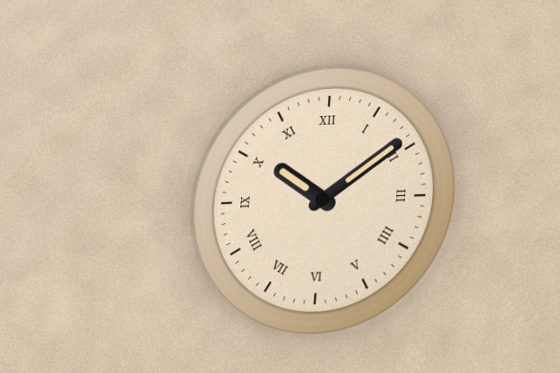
10:09
